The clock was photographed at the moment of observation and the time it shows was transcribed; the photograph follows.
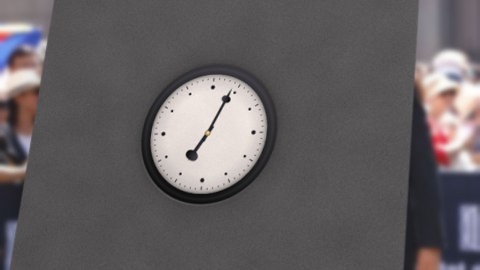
7:04
